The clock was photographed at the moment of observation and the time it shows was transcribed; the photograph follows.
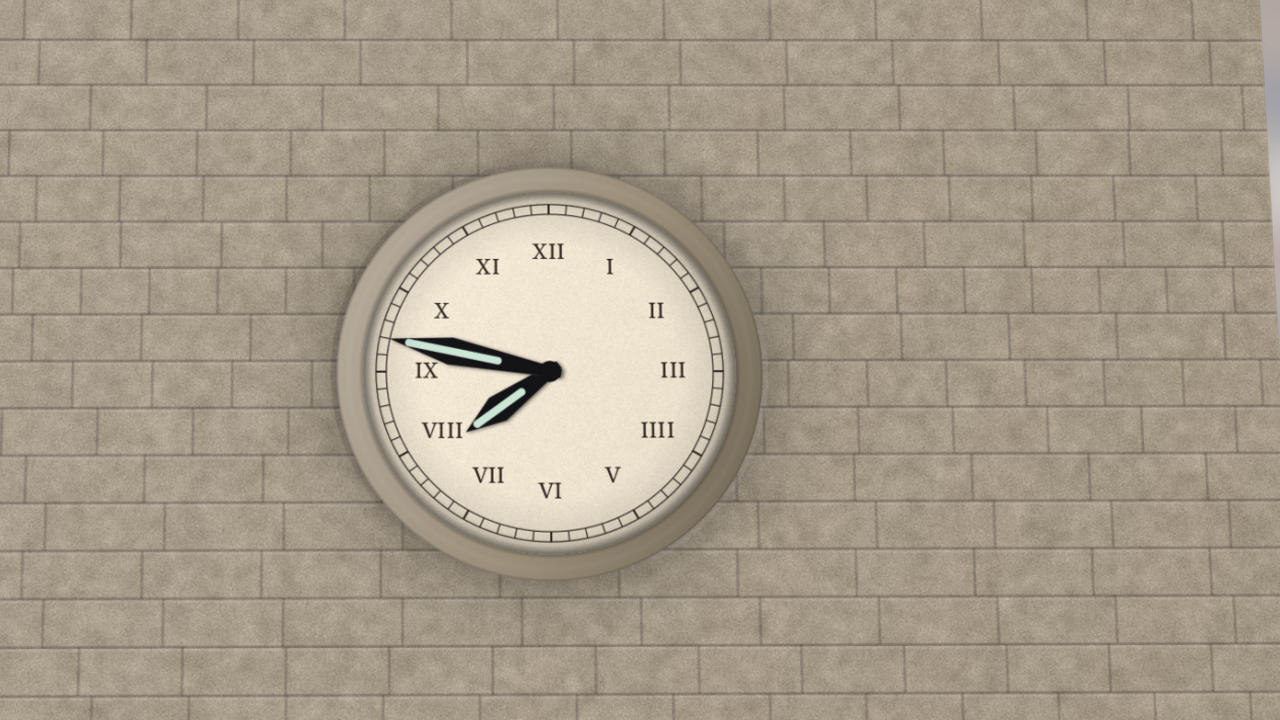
7:47
